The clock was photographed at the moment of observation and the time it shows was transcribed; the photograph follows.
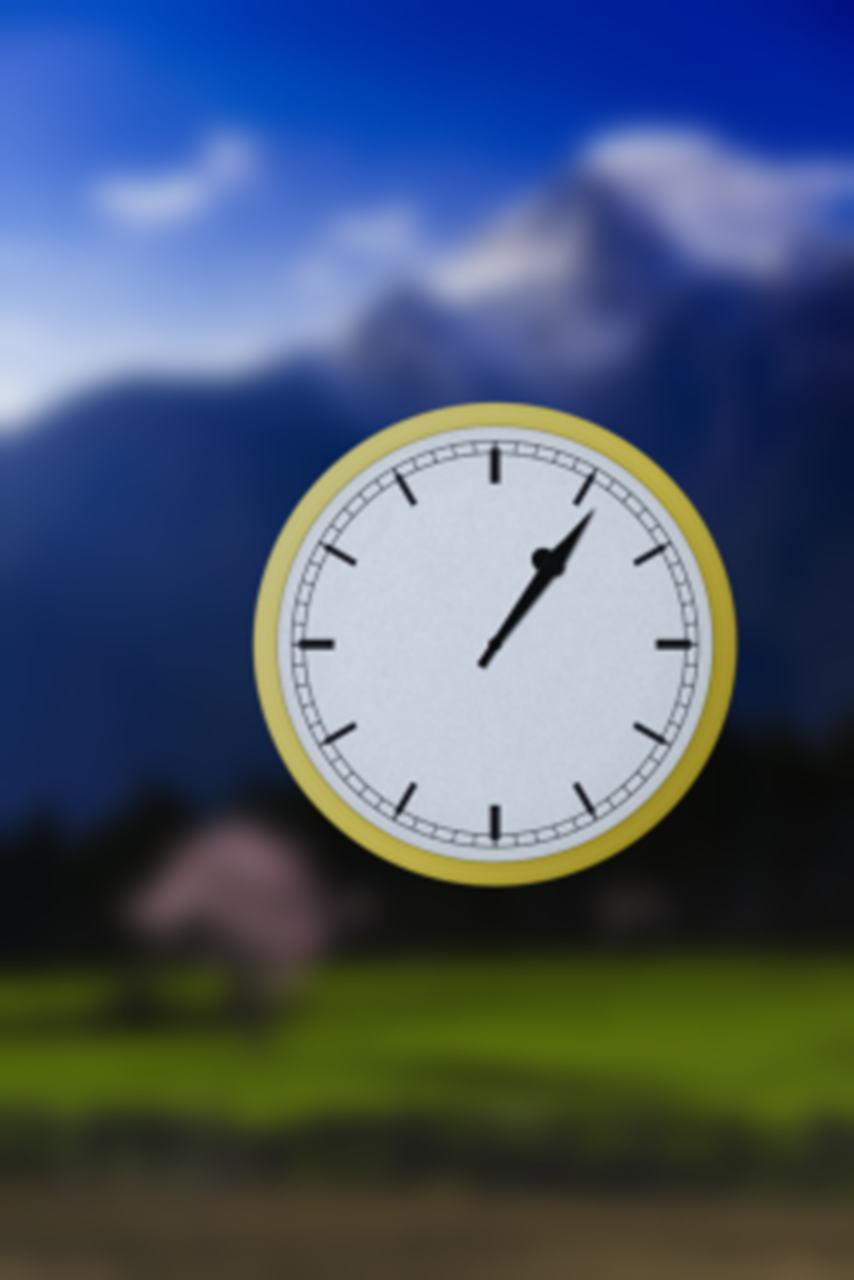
1:06
